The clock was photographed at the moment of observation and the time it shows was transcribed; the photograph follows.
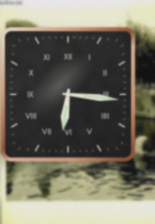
6:16
